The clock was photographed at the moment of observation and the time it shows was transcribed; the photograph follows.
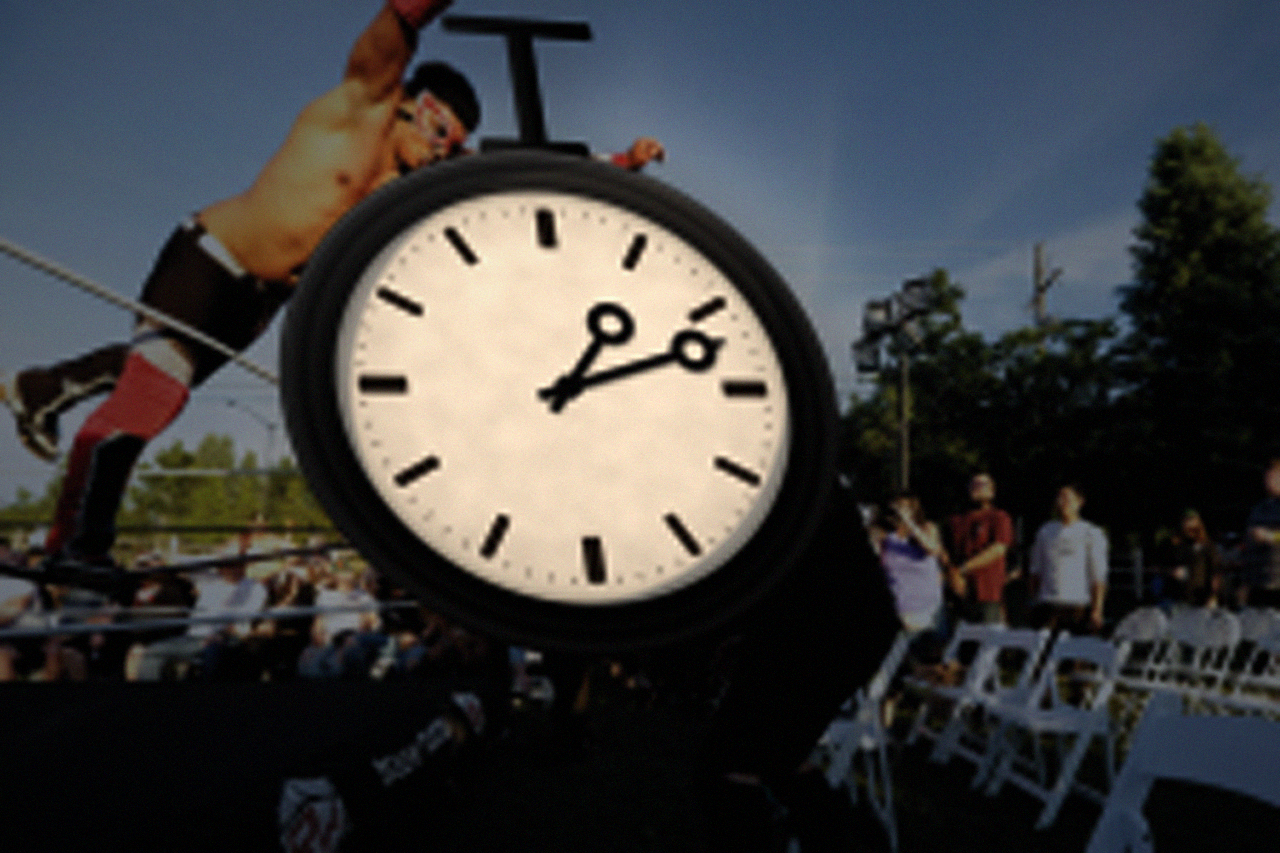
1:12
